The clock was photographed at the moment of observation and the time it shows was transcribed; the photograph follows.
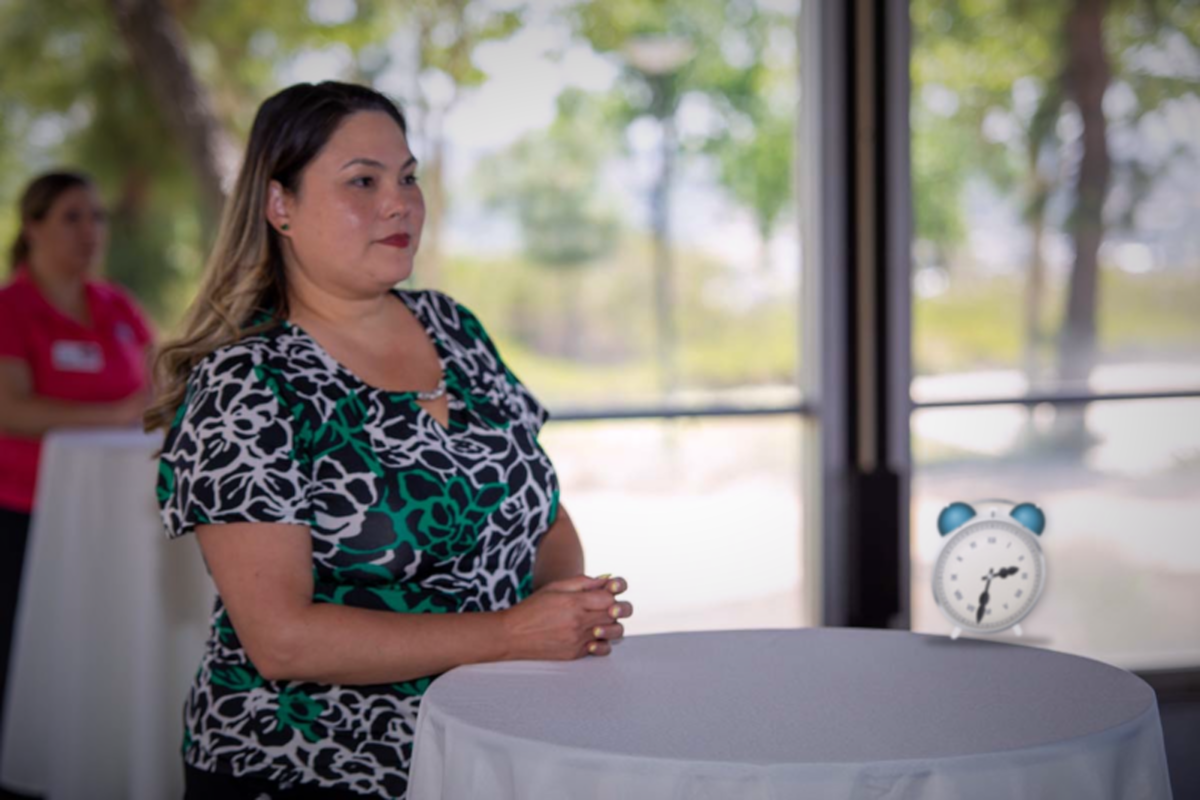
2:32
